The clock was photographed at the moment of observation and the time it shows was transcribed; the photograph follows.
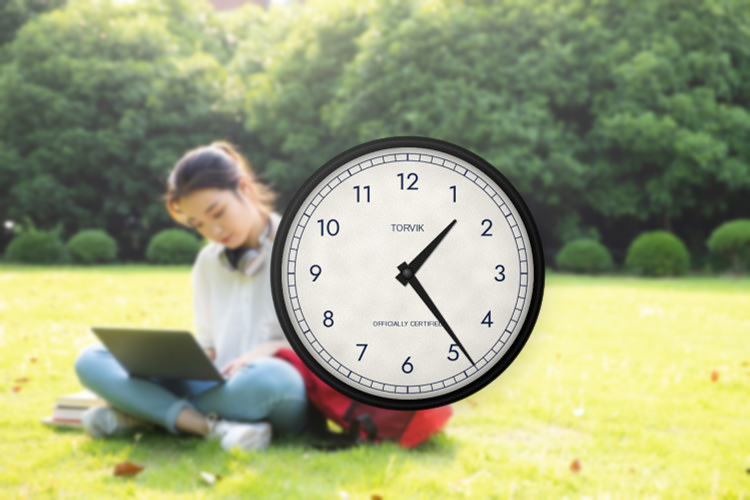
1:24
